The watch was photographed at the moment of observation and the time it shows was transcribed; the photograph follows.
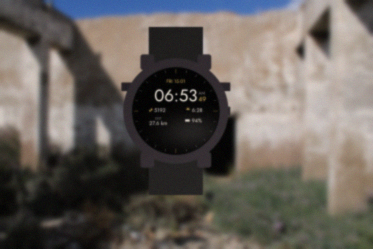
6:53
